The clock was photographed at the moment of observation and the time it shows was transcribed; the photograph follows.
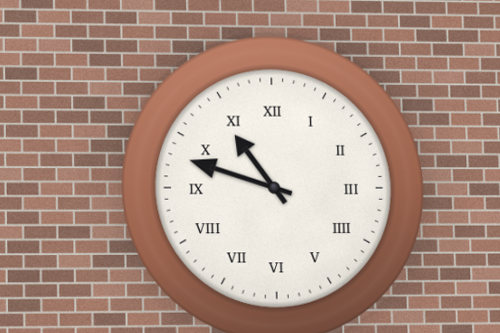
10:48
